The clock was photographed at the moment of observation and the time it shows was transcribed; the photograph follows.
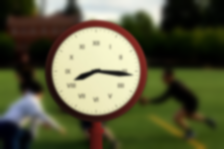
8:16
